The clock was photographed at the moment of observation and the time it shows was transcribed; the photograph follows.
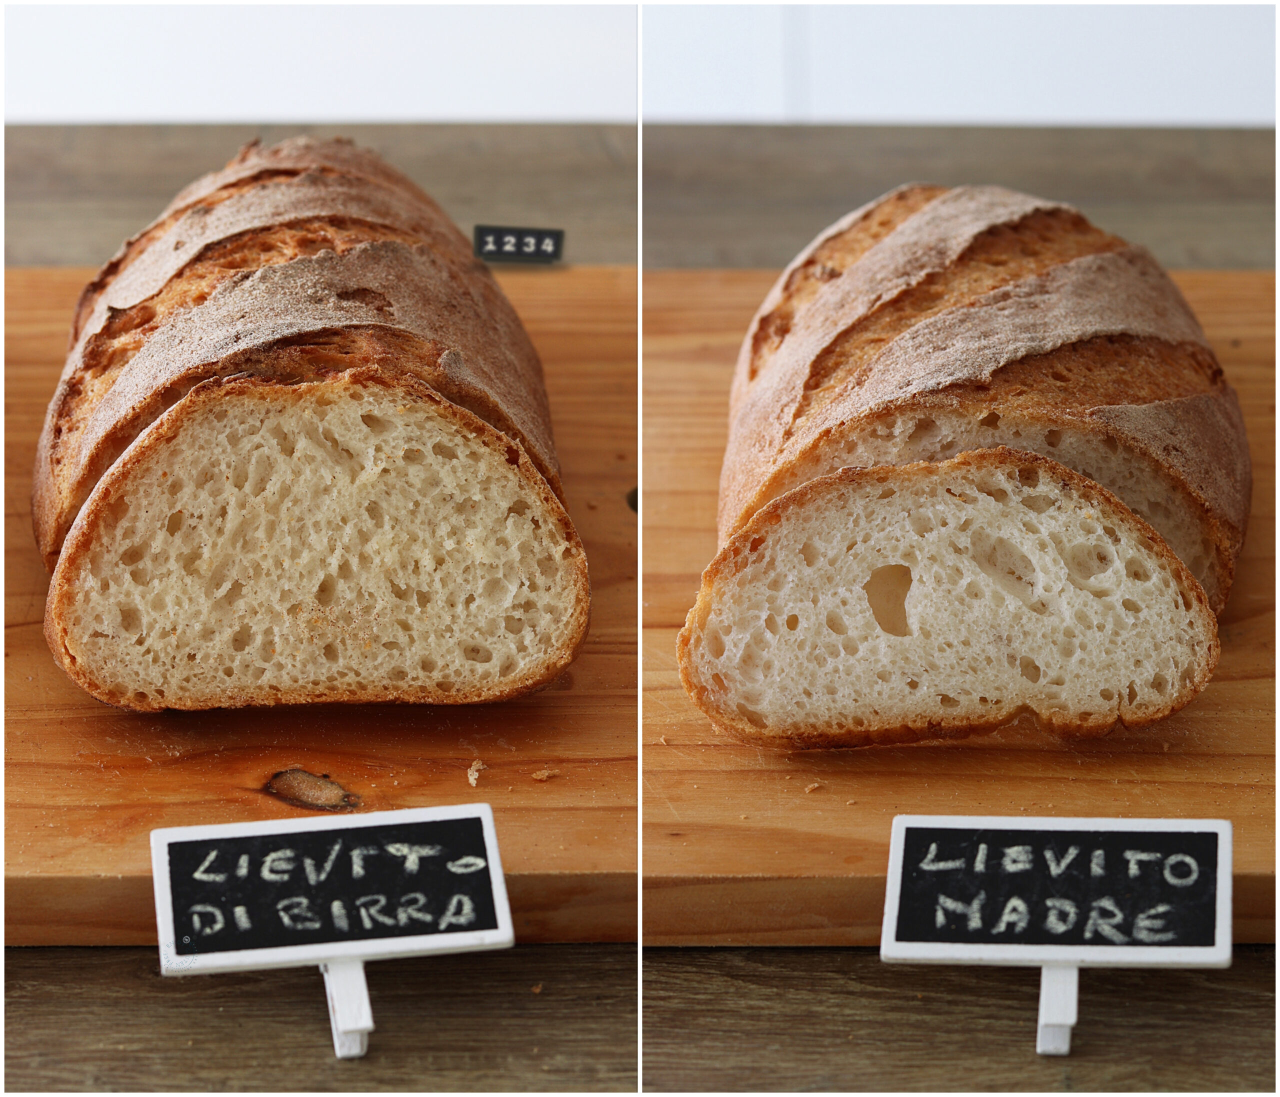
12:34
